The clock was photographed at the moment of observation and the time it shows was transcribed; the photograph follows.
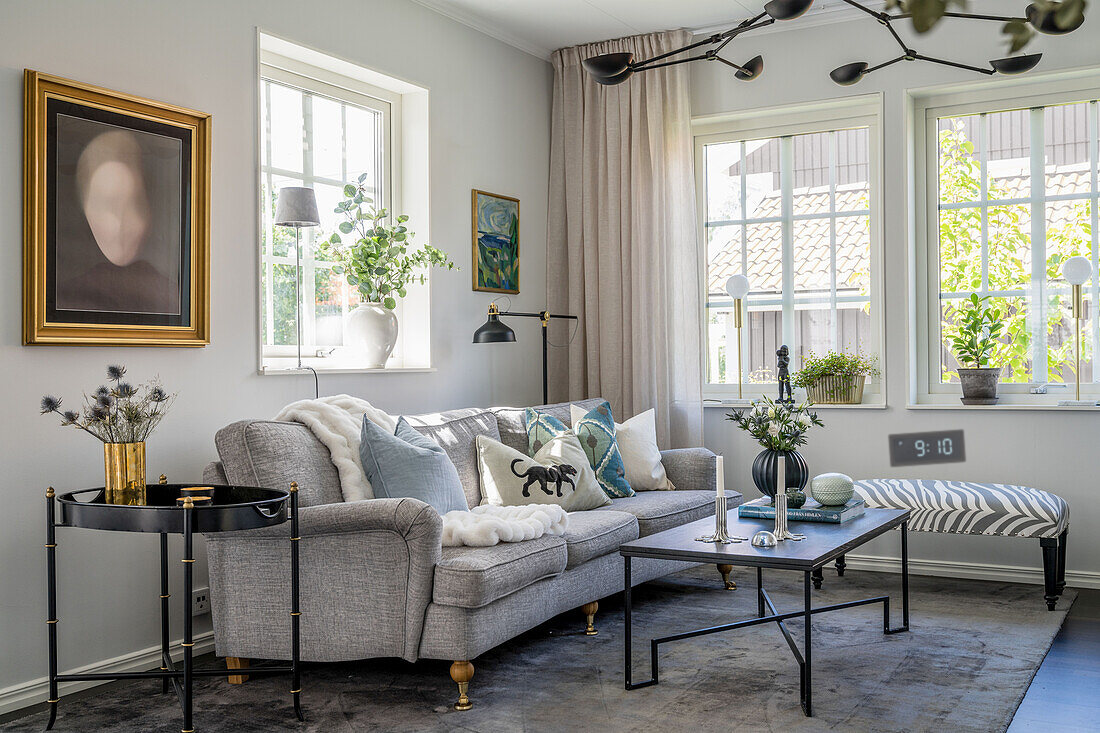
9:10
